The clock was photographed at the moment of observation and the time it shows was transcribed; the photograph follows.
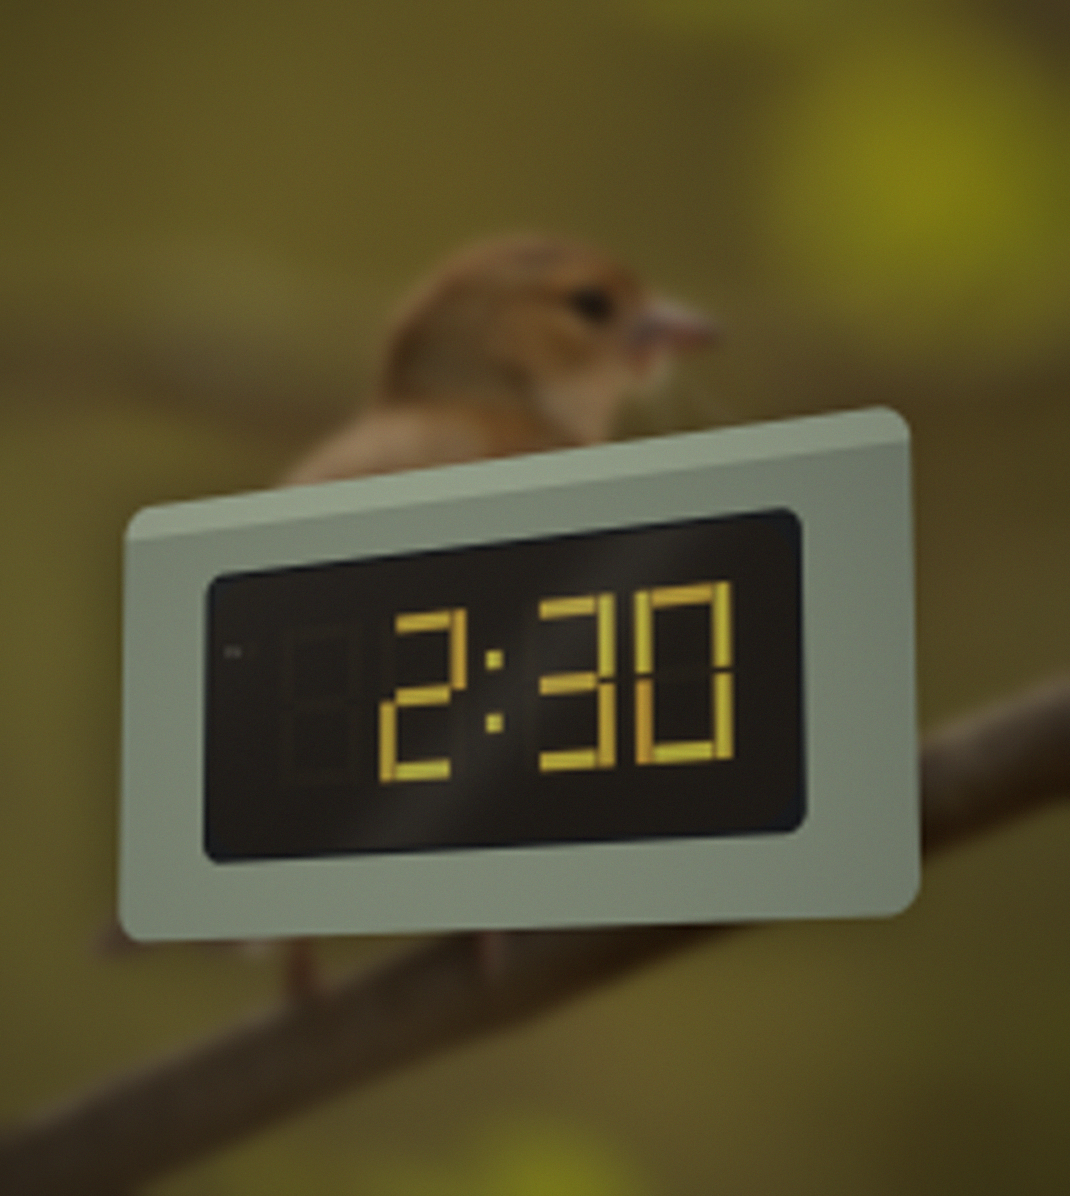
2:30
